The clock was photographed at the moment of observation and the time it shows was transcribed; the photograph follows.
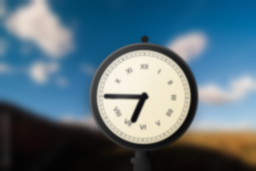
6:45
